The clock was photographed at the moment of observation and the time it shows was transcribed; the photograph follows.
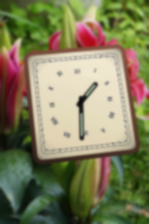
1:31
